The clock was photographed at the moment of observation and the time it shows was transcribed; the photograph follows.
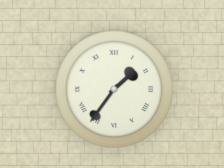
1:36
